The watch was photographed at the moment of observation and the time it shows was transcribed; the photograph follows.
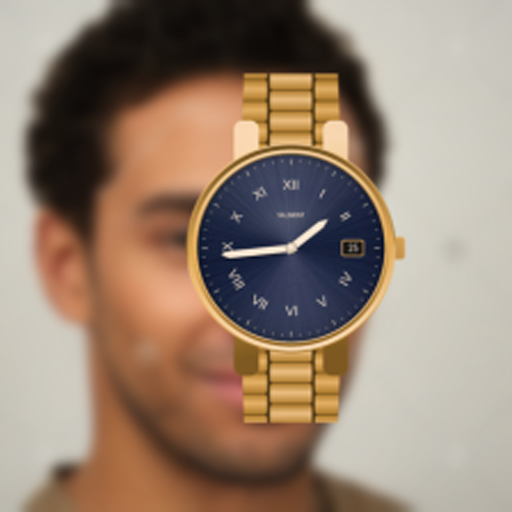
1:44
